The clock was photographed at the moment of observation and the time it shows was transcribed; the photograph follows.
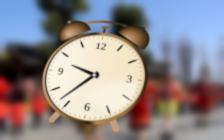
9:37
